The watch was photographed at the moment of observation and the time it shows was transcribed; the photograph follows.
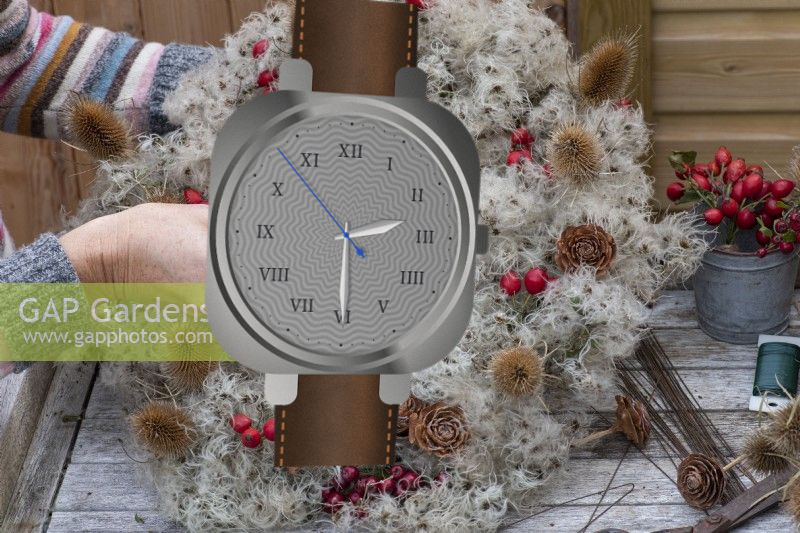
2:29:53
